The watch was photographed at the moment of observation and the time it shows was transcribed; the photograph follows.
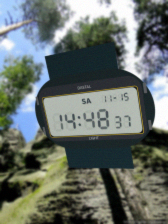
14:48:37
